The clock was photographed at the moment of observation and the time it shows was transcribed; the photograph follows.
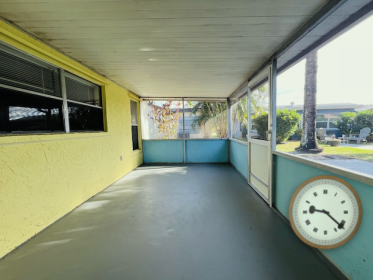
9:22
